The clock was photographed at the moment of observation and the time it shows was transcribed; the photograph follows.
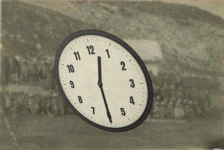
12:30
